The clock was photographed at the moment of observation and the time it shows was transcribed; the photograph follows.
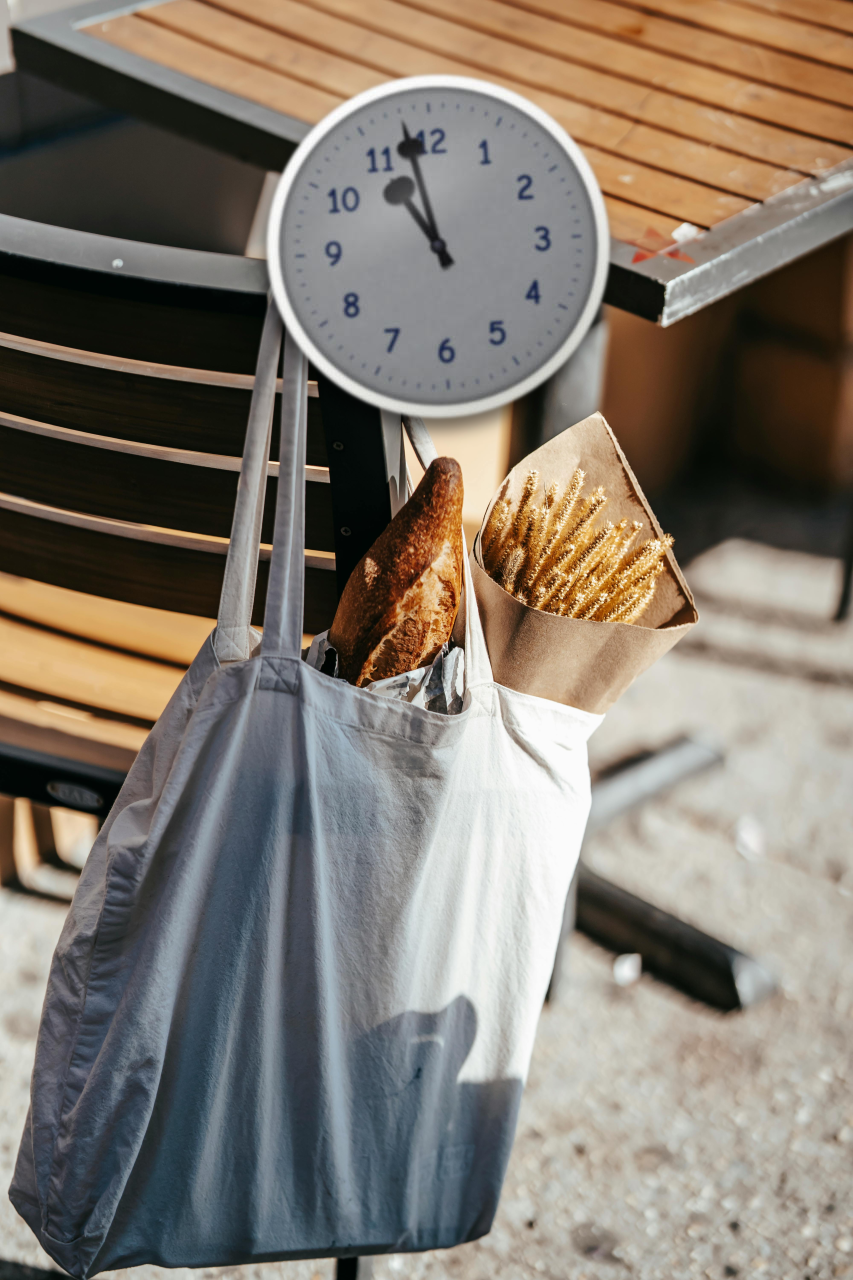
10:58
